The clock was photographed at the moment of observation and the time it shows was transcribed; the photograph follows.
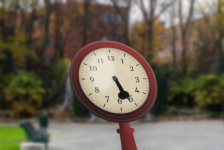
5:26
